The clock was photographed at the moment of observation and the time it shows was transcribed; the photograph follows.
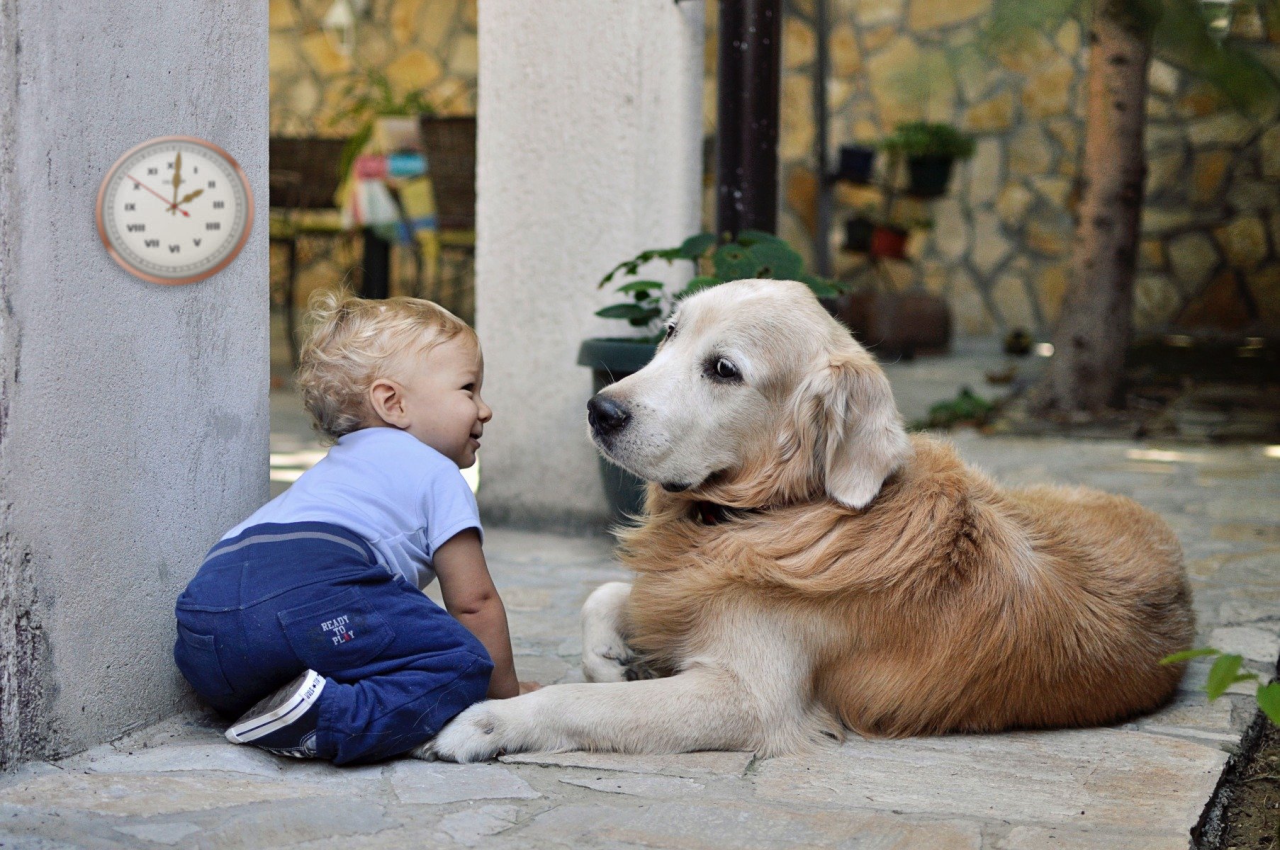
2:00:51
